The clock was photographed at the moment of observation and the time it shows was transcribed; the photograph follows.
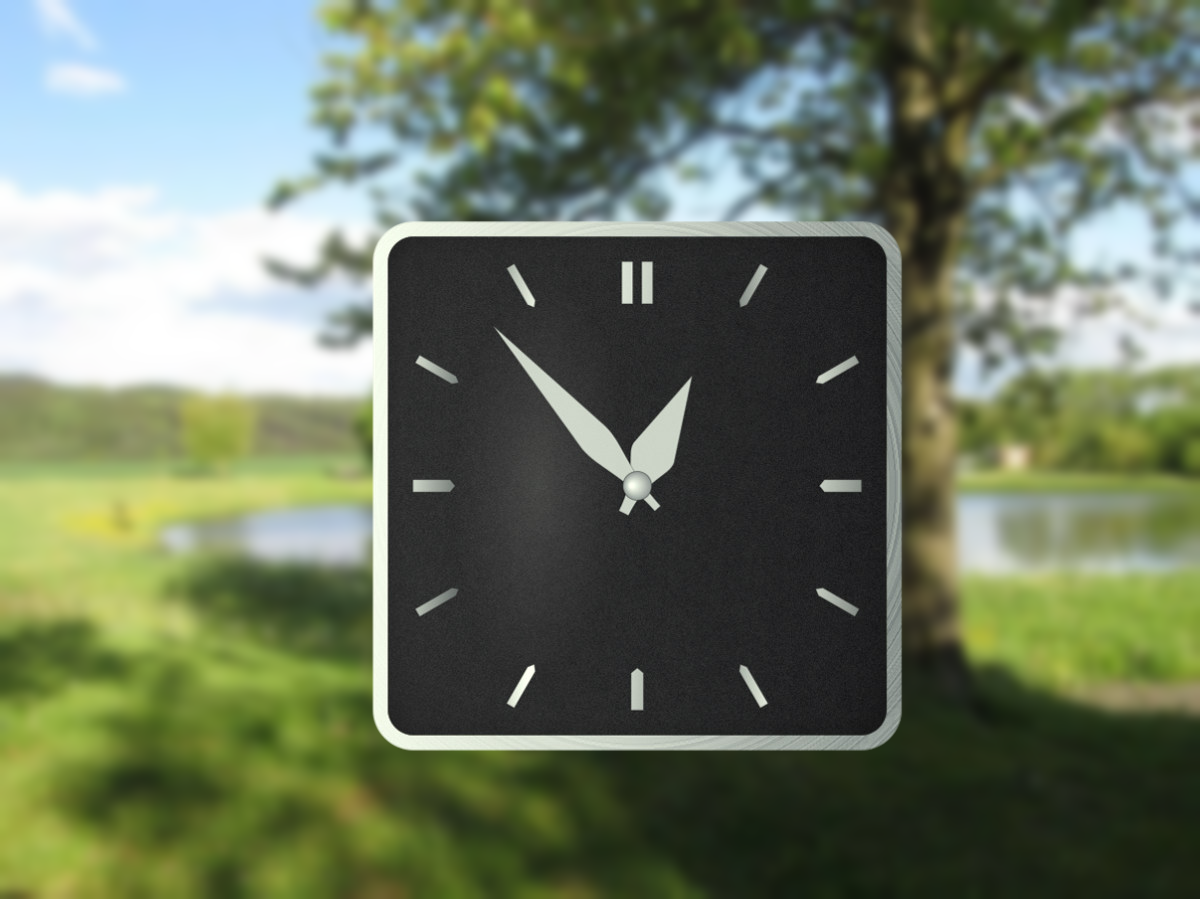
12:53
